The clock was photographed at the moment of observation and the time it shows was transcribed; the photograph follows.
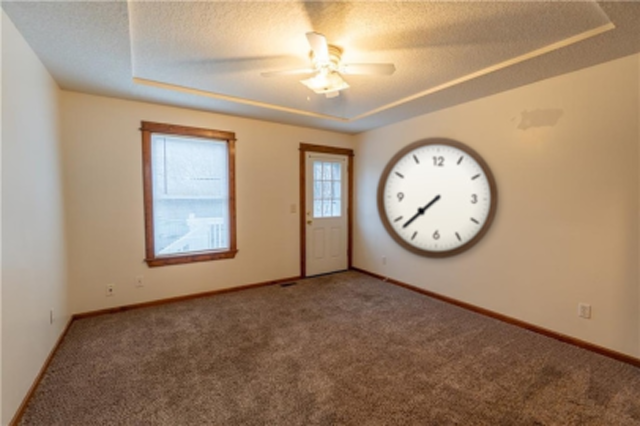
7:38
